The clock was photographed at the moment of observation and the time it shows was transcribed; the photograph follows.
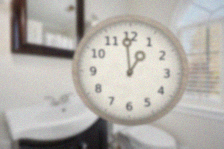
12:59
